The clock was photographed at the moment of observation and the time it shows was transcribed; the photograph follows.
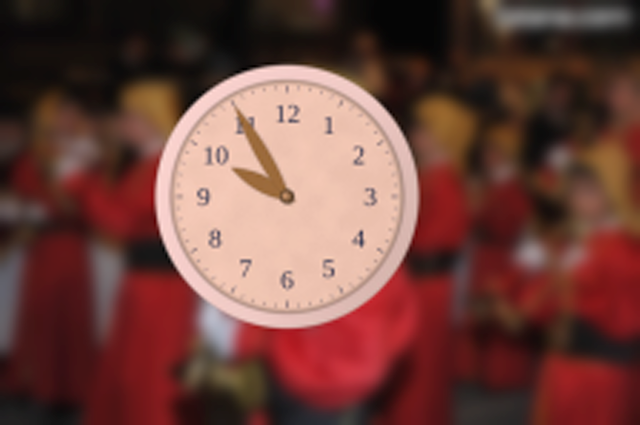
9:55
